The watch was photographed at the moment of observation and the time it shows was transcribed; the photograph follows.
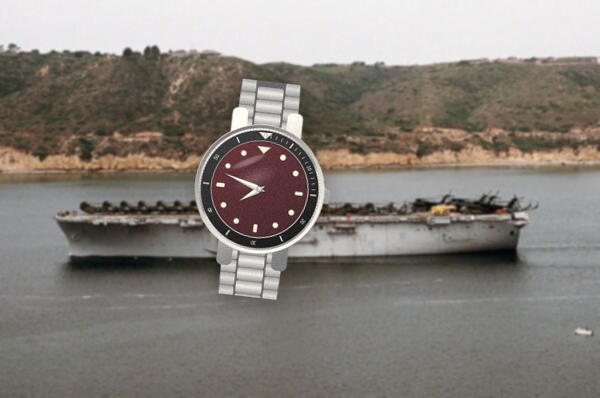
7:48
